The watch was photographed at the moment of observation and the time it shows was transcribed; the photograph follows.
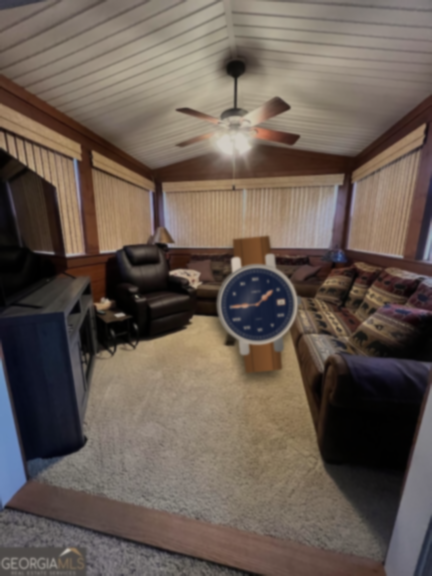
1:45
